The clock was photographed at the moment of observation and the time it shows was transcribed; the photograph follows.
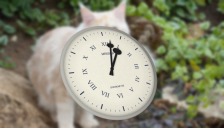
1:02
